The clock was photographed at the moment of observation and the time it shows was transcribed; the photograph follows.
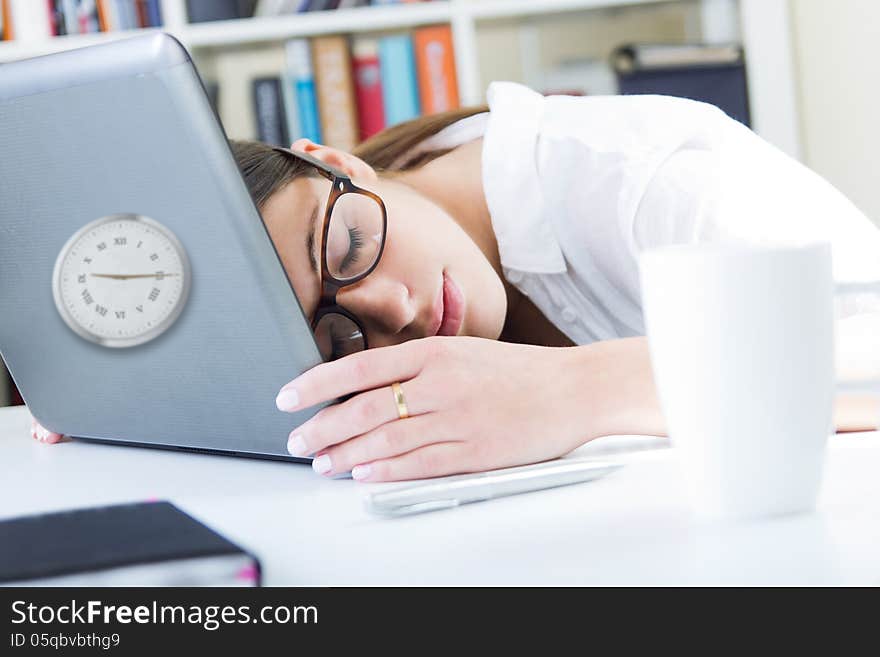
9:15
